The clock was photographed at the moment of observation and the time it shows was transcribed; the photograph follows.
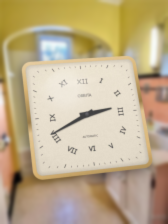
2:41
